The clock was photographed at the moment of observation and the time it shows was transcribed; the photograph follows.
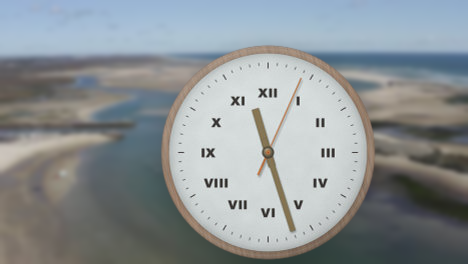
11:27:04
